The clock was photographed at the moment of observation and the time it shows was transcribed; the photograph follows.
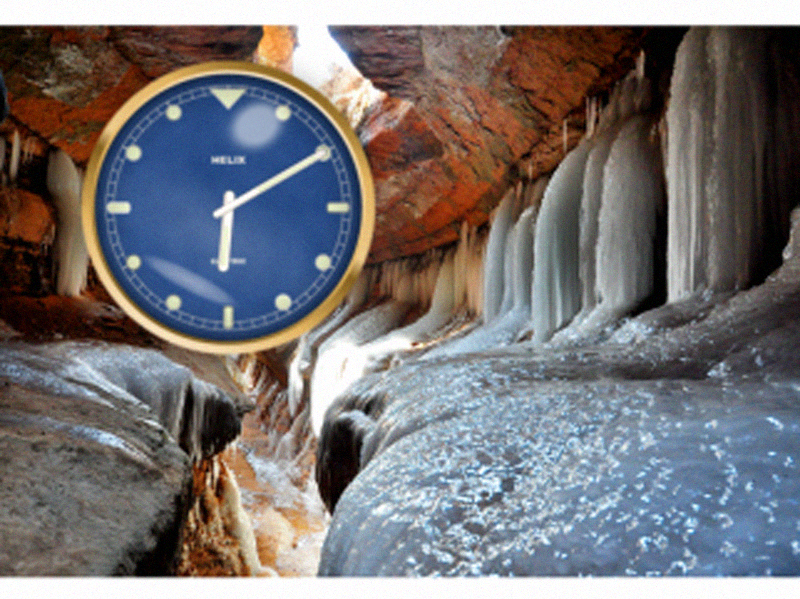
6:10
